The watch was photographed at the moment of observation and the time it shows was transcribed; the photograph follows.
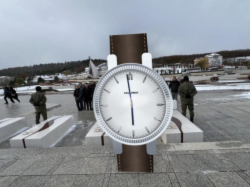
5:59
